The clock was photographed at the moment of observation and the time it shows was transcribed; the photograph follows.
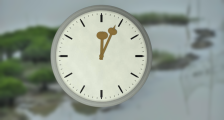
12:04
